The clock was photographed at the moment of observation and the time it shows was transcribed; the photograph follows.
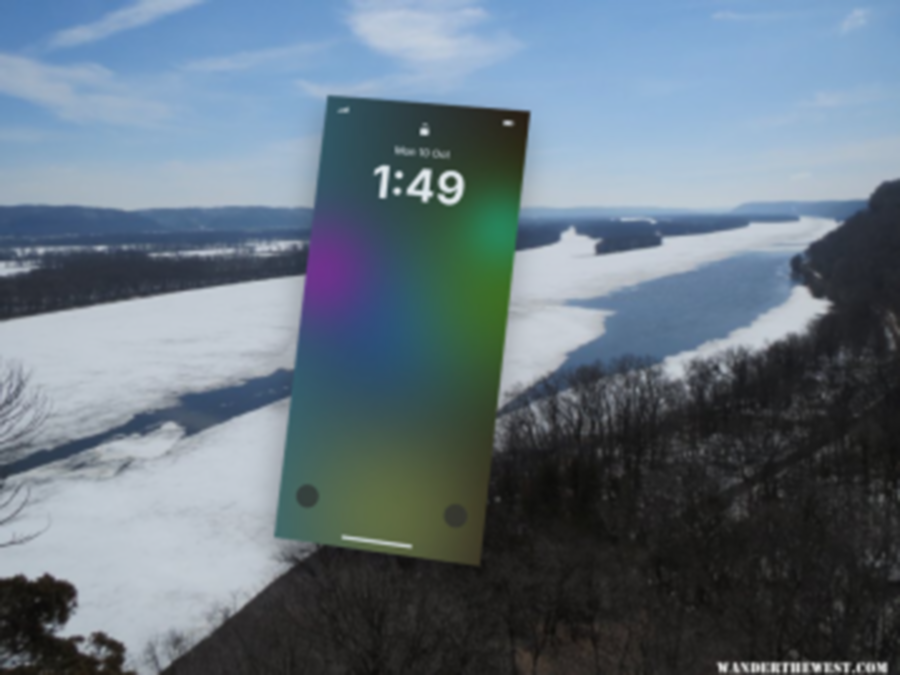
1:49
